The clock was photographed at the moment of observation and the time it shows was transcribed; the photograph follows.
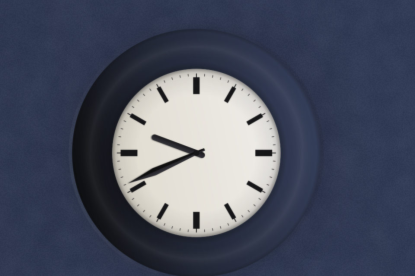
9:41
